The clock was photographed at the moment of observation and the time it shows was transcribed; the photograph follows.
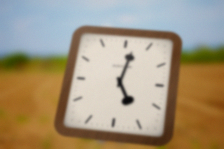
5:02
